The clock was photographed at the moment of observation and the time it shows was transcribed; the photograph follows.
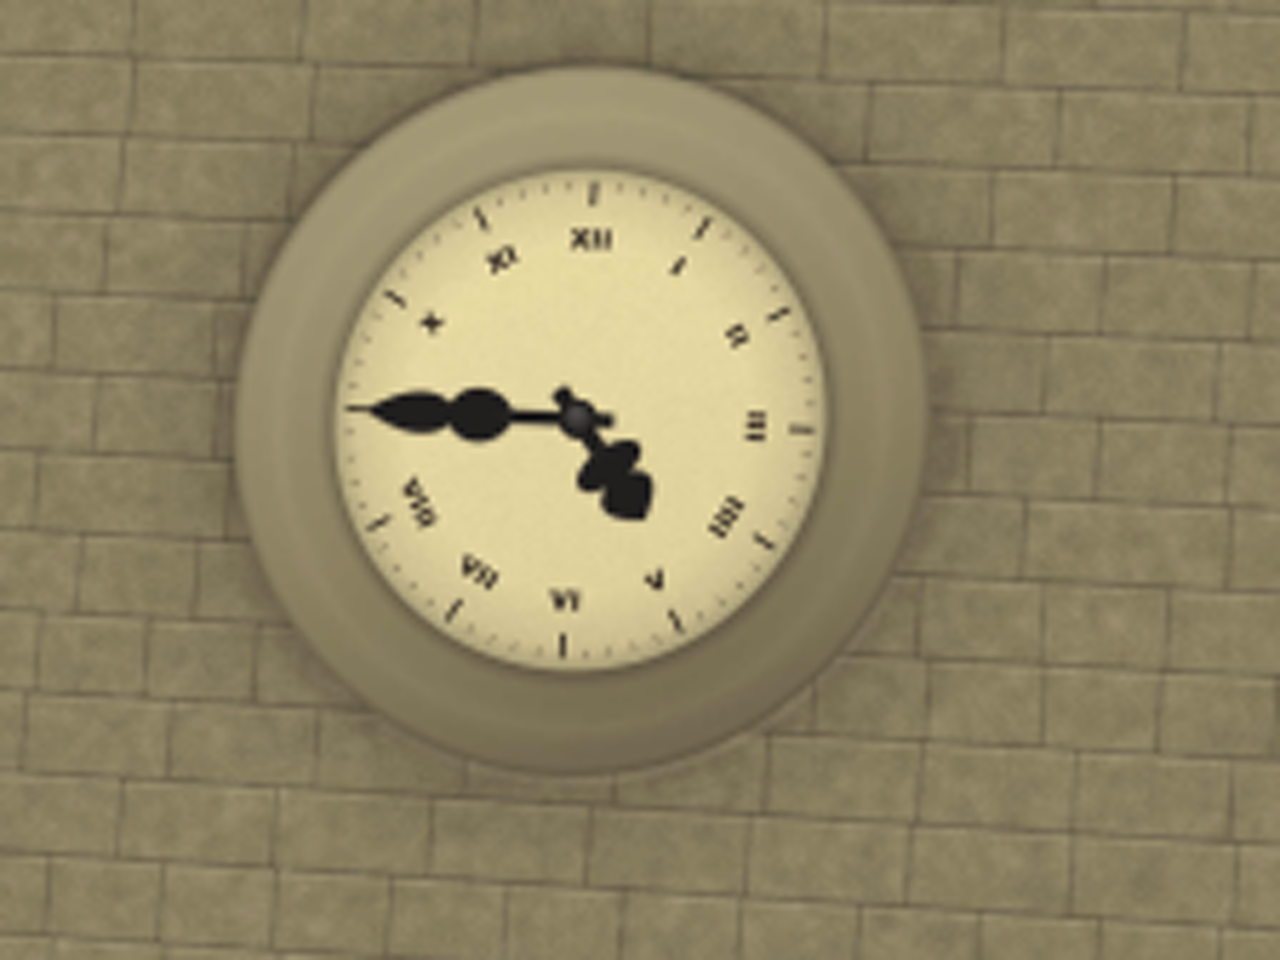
4:45
